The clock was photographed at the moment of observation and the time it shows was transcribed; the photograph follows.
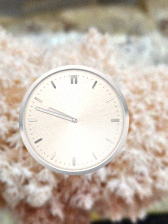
9:48
